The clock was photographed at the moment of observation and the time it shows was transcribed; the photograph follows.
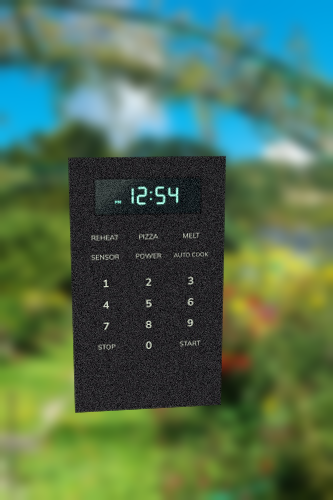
12:54
